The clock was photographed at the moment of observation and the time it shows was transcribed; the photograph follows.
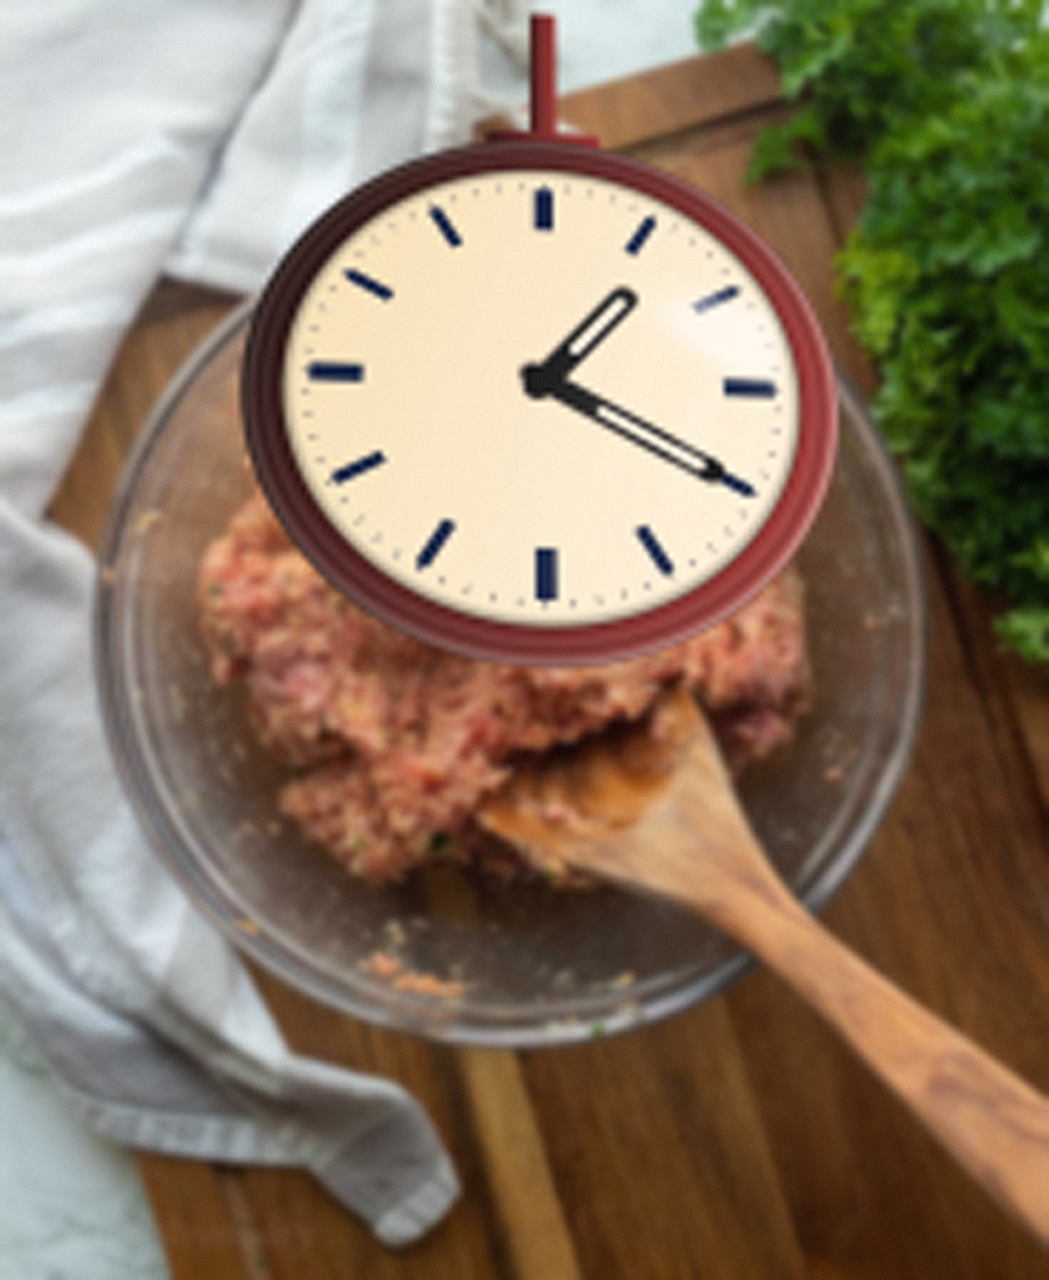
1:20
